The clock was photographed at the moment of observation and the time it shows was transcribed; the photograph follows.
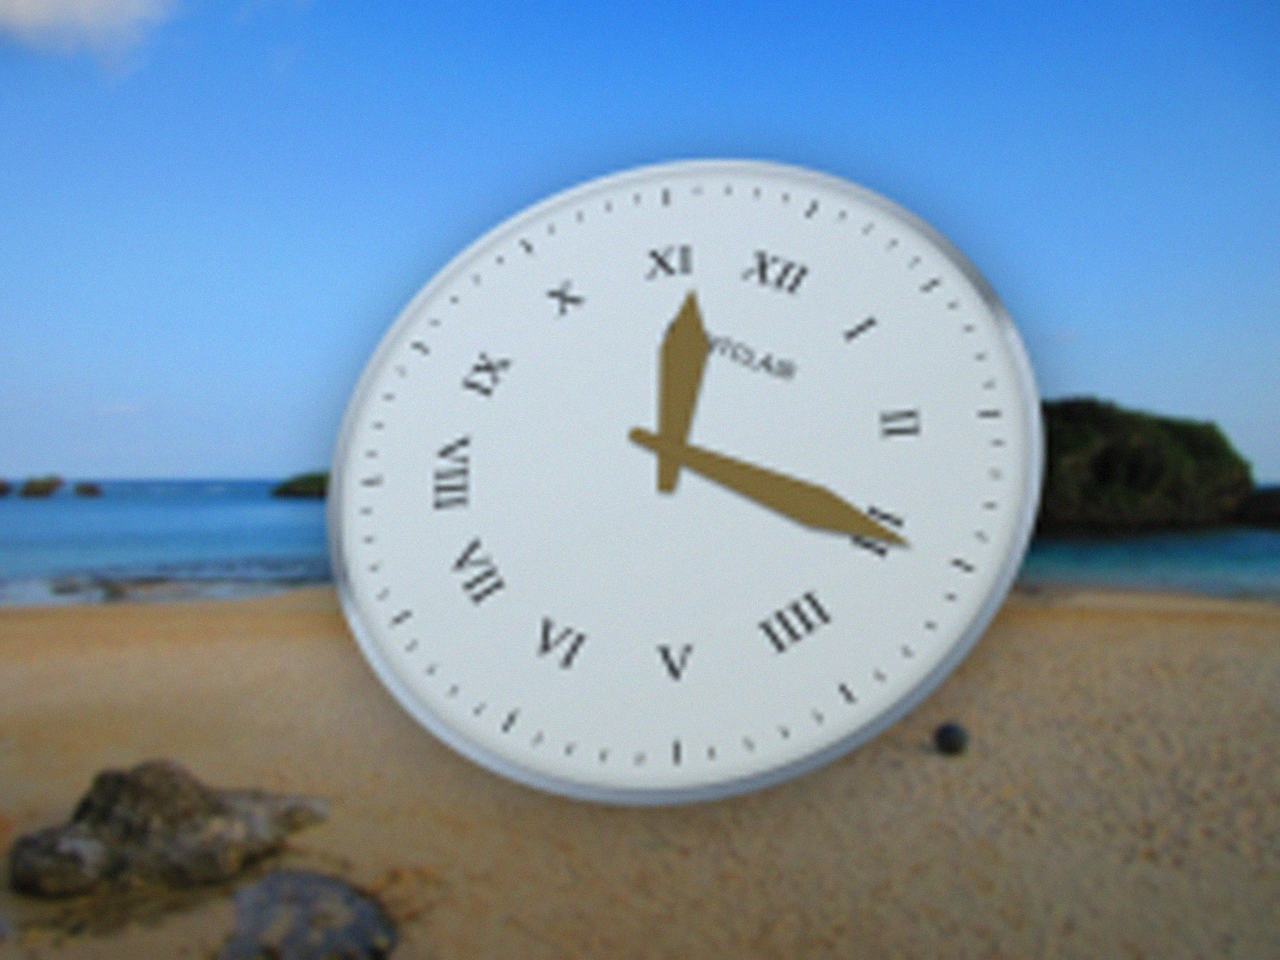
11:15
